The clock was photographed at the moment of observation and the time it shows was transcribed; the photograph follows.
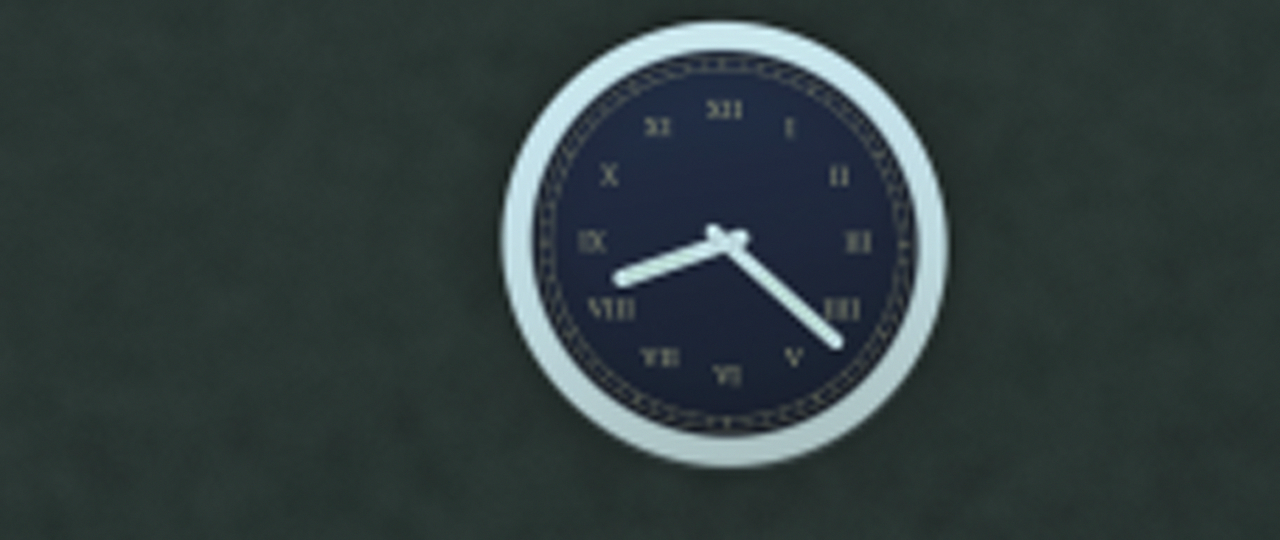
8:22
